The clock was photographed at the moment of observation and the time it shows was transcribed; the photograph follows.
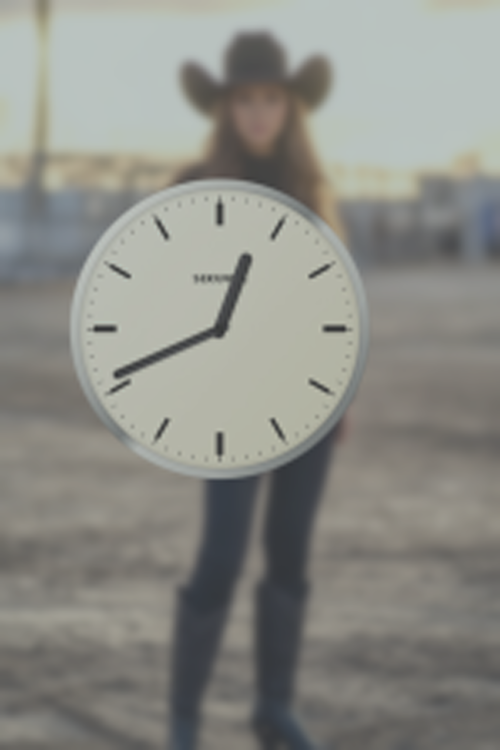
12:41
